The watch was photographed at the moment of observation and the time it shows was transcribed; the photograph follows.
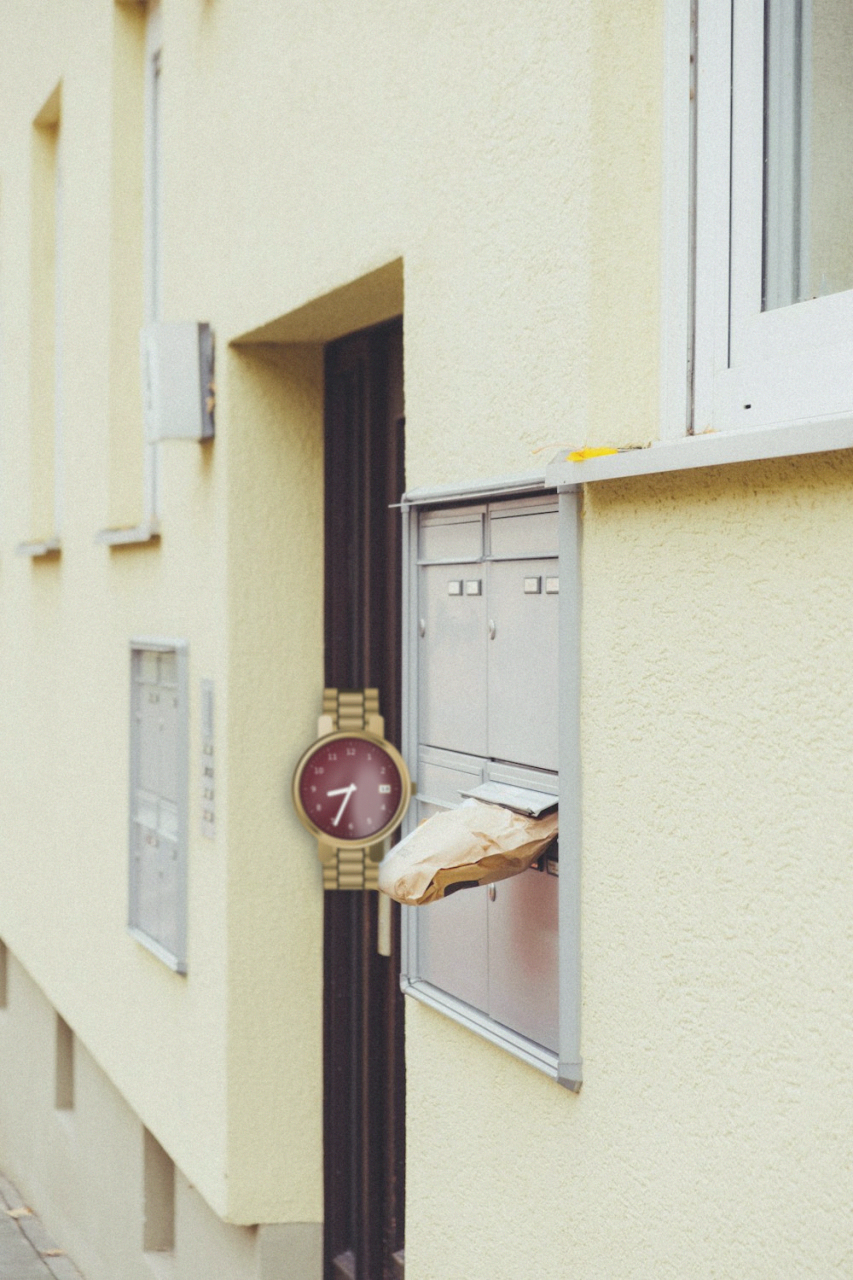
8:34
